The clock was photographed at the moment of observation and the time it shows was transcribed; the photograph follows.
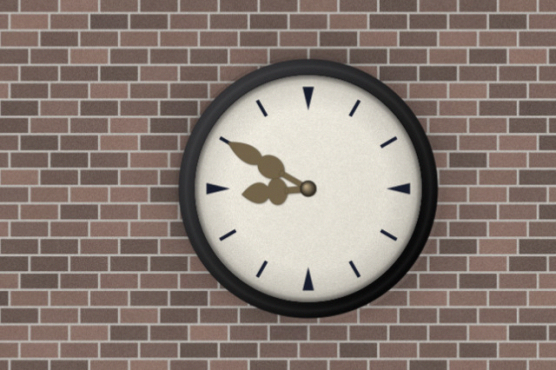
8:50
